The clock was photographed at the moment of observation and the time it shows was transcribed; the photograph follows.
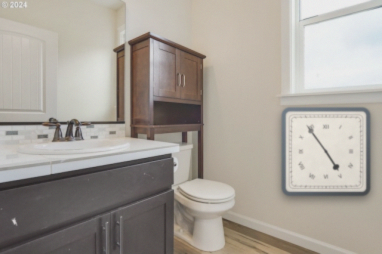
4:54
